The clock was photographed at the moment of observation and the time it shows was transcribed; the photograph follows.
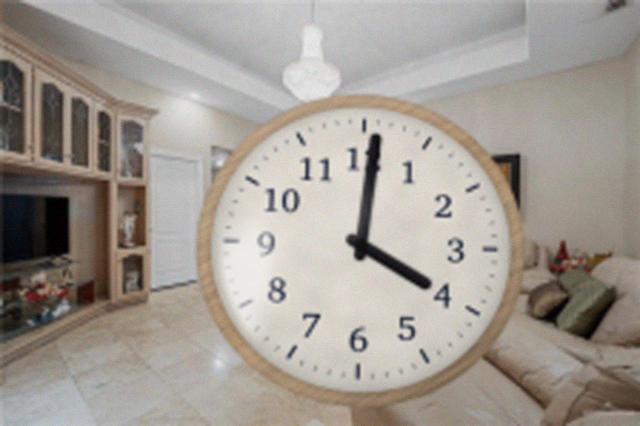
4:01
